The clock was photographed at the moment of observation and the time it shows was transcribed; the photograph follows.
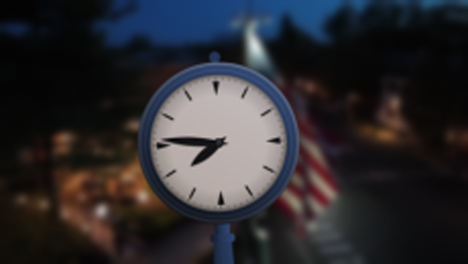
7:46
